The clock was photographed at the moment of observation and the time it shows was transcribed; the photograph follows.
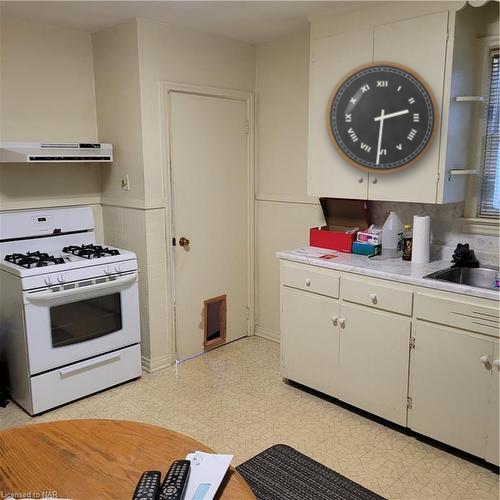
2:31
